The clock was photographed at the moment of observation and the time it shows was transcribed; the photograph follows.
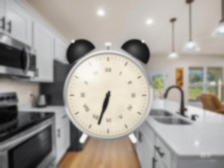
6:33
